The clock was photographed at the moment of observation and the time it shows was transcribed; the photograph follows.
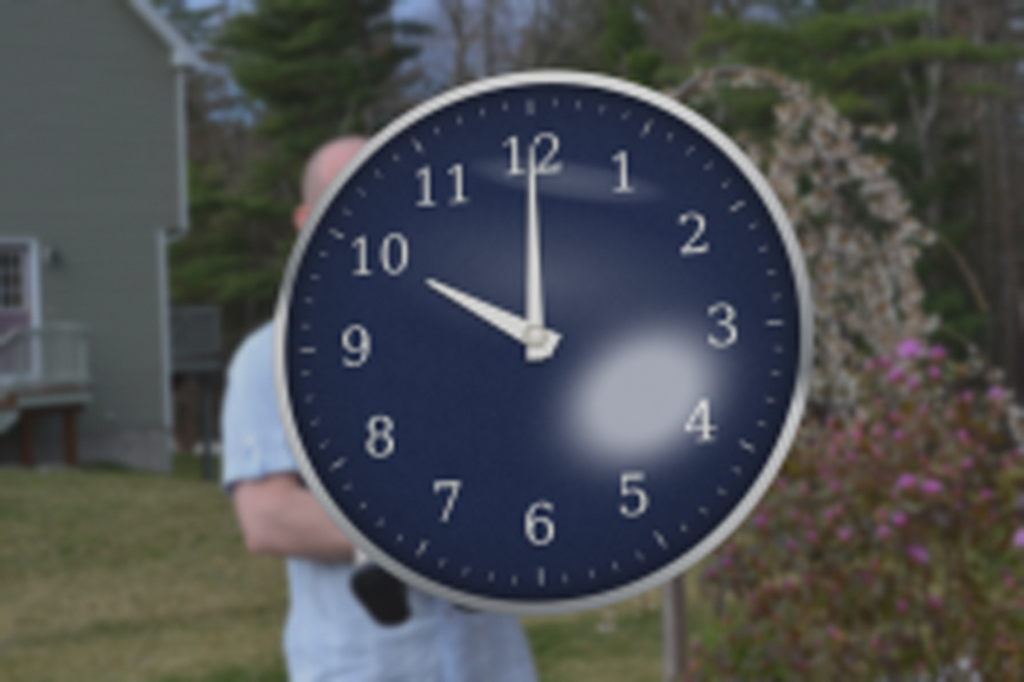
10:00
